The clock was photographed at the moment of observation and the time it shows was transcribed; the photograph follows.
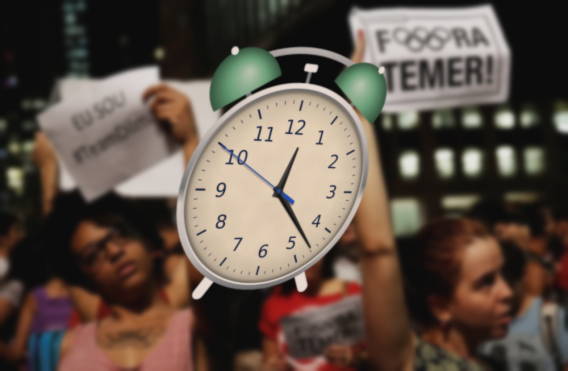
12:22:50
